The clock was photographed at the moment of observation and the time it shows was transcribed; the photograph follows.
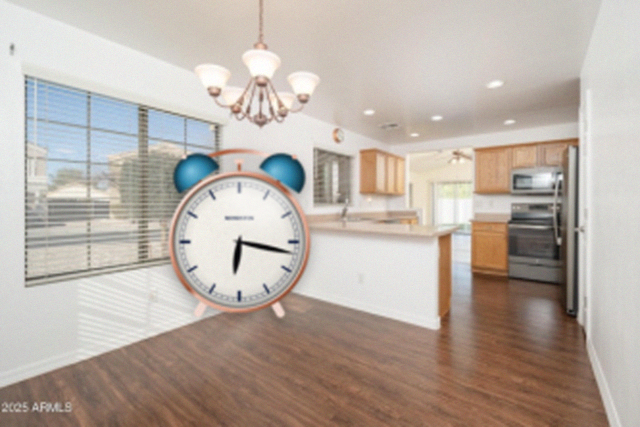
6:17
